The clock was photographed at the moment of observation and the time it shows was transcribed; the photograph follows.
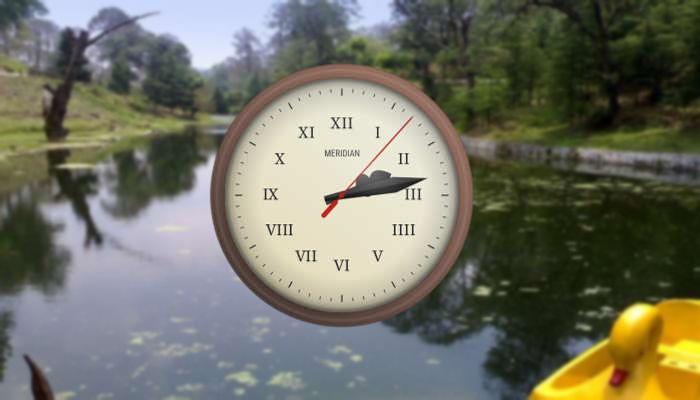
2:13:07
